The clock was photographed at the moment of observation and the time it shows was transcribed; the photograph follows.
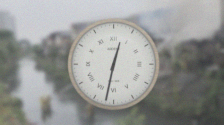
12:32
